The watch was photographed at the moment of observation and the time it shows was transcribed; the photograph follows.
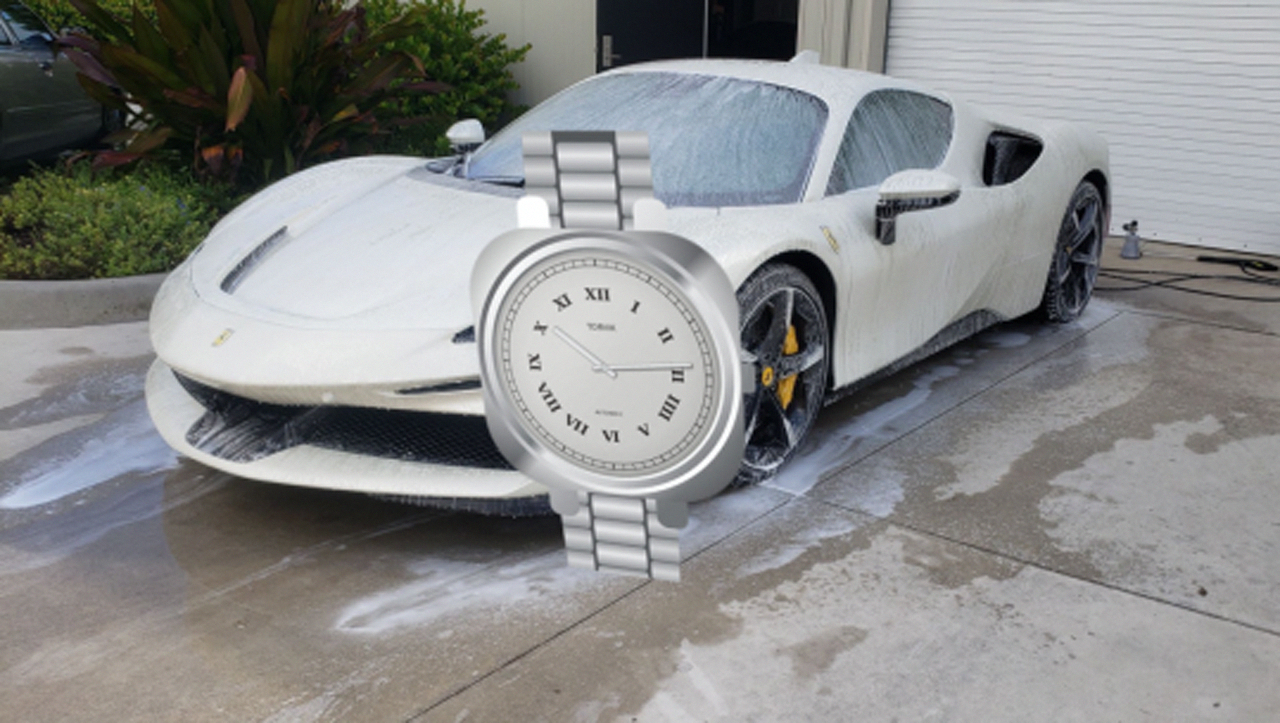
10:14
